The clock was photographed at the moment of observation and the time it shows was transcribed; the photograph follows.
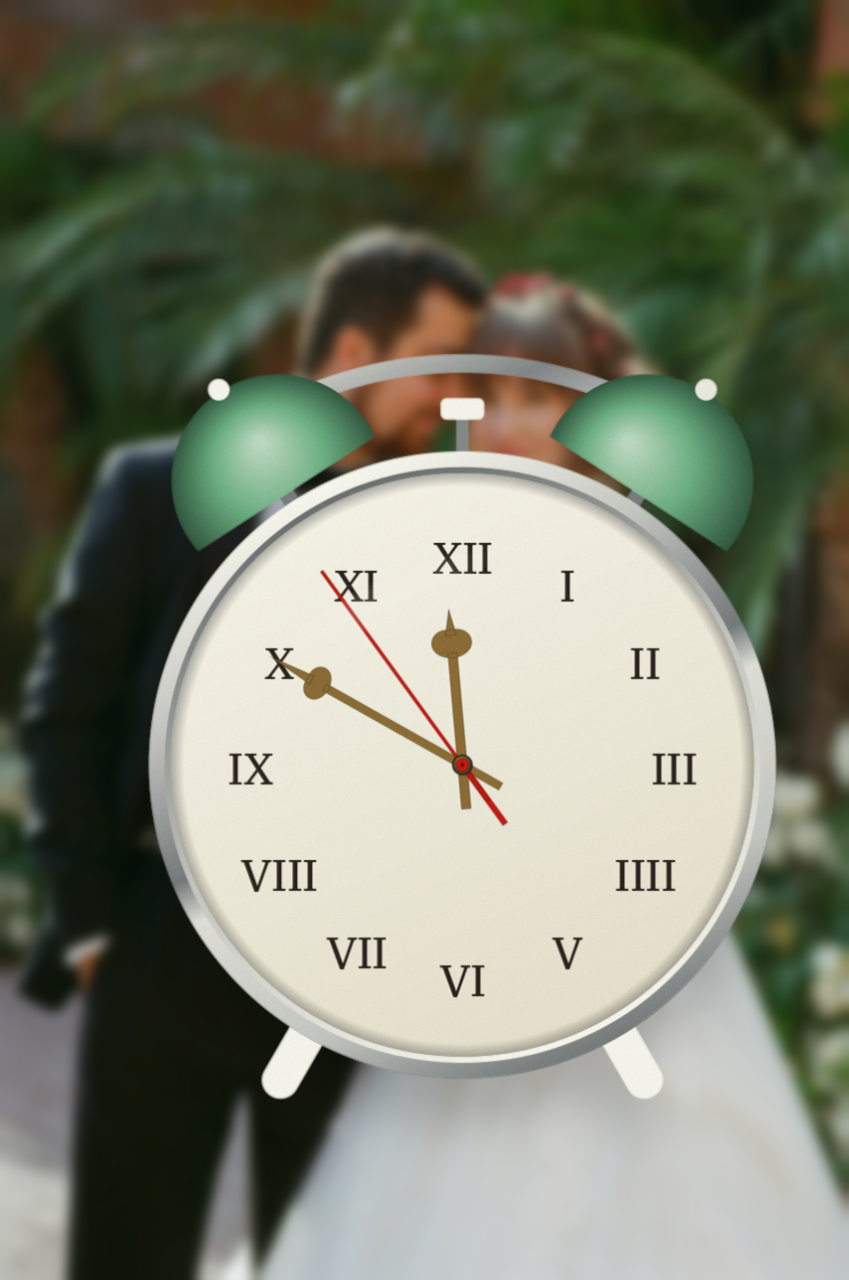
11:49:54
